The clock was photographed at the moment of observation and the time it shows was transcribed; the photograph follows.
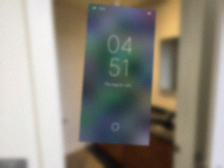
4:51
